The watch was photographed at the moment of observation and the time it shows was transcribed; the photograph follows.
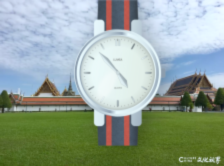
4:53
